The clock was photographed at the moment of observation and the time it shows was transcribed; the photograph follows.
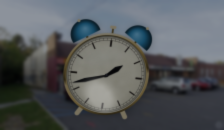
1:42
